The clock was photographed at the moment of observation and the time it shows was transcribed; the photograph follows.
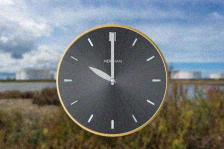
10:00
